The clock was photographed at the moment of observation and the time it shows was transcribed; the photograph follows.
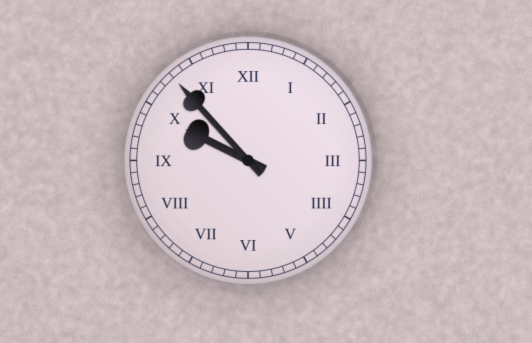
9:53
